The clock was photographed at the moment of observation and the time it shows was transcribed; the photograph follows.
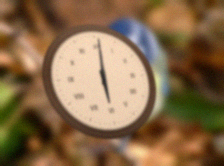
6:01
